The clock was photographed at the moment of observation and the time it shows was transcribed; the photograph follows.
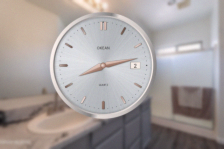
8:13
